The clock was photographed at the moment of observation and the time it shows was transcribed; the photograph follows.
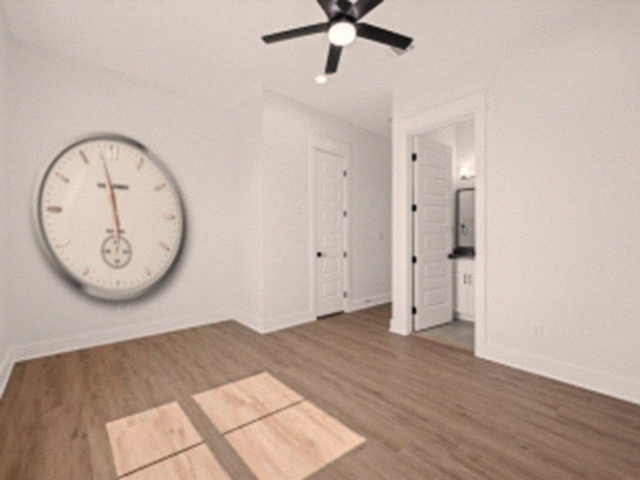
5:58
